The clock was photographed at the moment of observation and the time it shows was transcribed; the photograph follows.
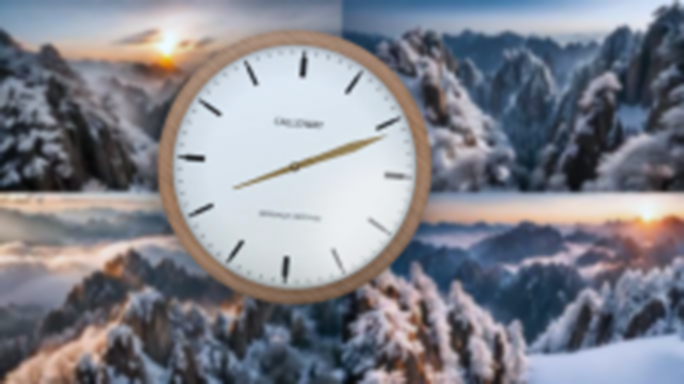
8:11
